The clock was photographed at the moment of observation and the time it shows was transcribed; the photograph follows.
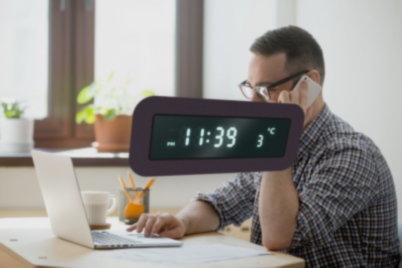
11:39
